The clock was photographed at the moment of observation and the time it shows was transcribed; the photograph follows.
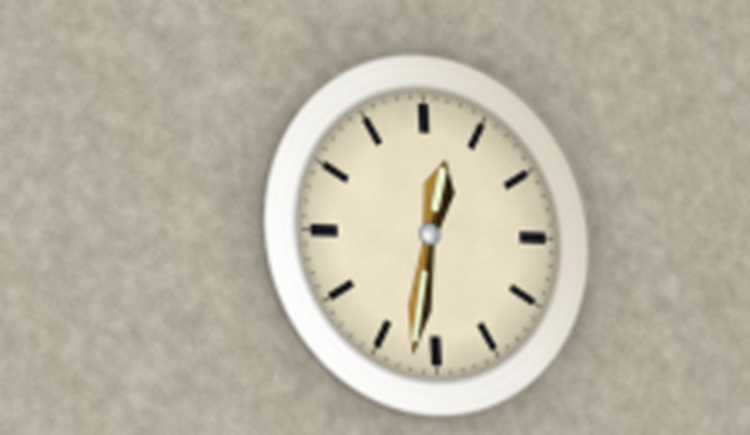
12:32
